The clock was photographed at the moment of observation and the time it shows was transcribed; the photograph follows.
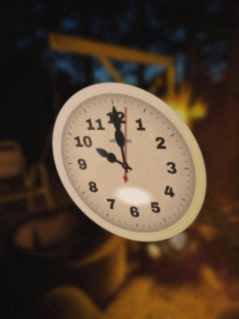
10:00:02
